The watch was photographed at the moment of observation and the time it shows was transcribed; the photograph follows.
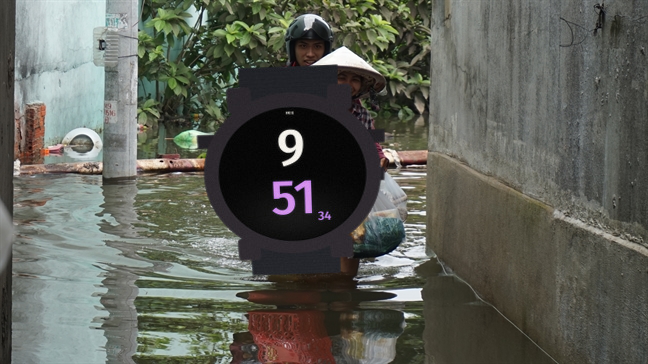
9:51:34
